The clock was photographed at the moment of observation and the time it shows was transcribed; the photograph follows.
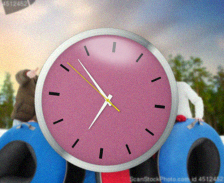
6:52:51
